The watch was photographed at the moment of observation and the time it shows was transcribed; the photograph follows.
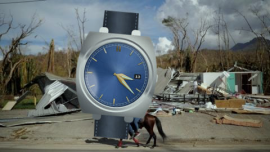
3:22
